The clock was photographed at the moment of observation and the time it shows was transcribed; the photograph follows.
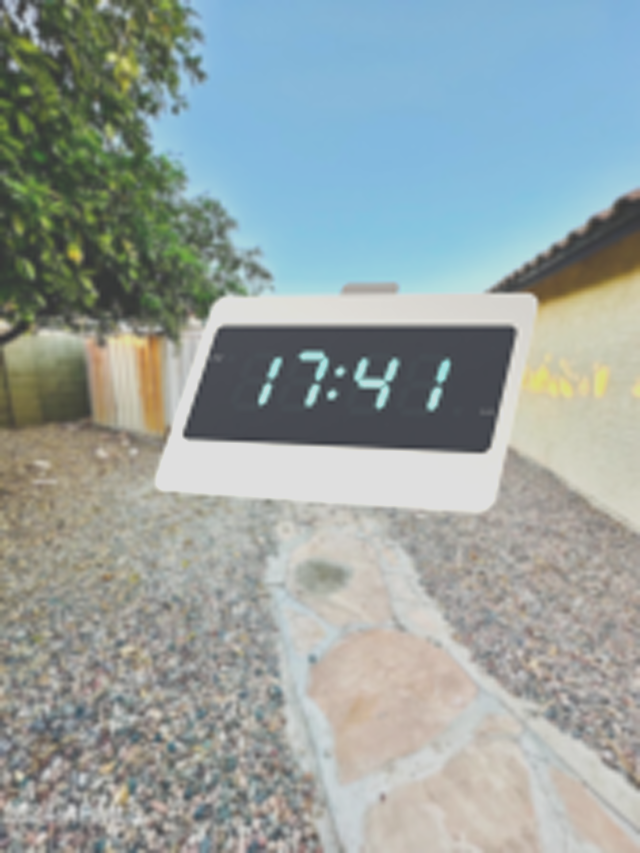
17:41
